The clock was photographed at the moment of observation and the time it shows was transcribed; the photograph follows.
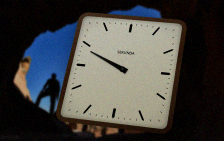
9:49
